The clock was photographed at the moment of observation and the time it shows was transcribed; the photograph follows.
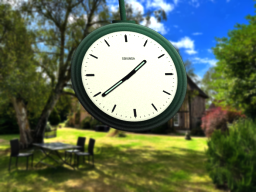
1:39
